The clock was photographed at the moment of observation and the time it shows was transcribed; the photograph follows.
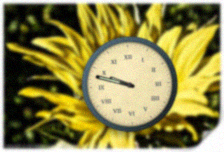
9:48
